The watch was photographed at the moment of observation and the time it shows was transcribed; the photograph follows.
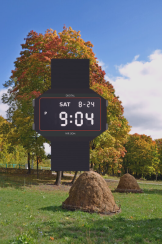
9:04
